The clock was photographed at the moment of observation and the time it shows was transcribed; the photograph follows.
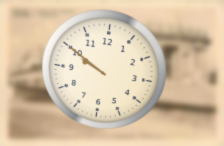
9:50
